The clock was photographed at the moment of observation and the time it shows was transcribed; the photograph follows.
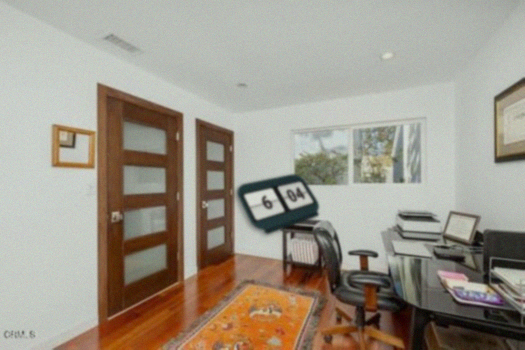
6:04
